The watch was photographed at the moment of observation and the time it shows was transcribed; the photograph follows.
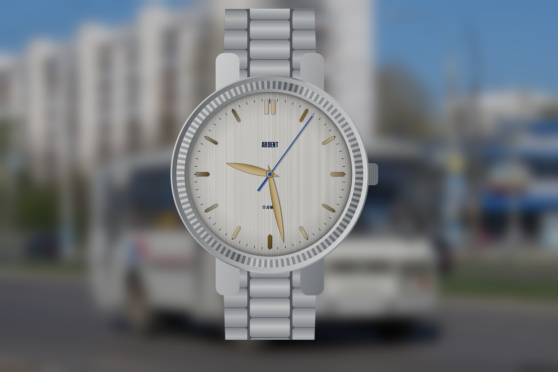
9:28:06
